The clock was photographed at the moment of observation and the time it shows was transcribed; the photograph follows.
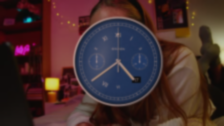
4:39
